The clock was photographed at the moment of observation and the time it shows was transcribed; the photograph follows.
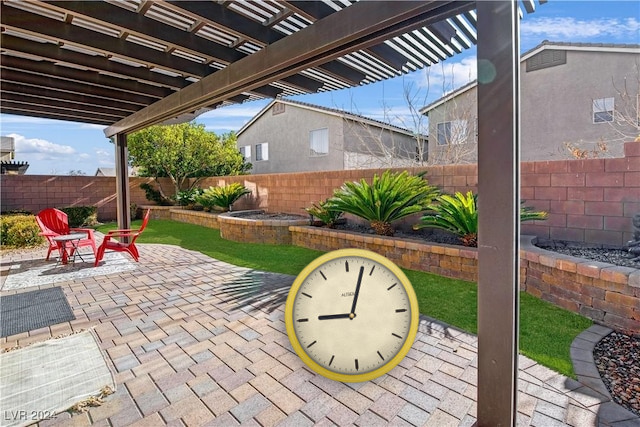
9:03
